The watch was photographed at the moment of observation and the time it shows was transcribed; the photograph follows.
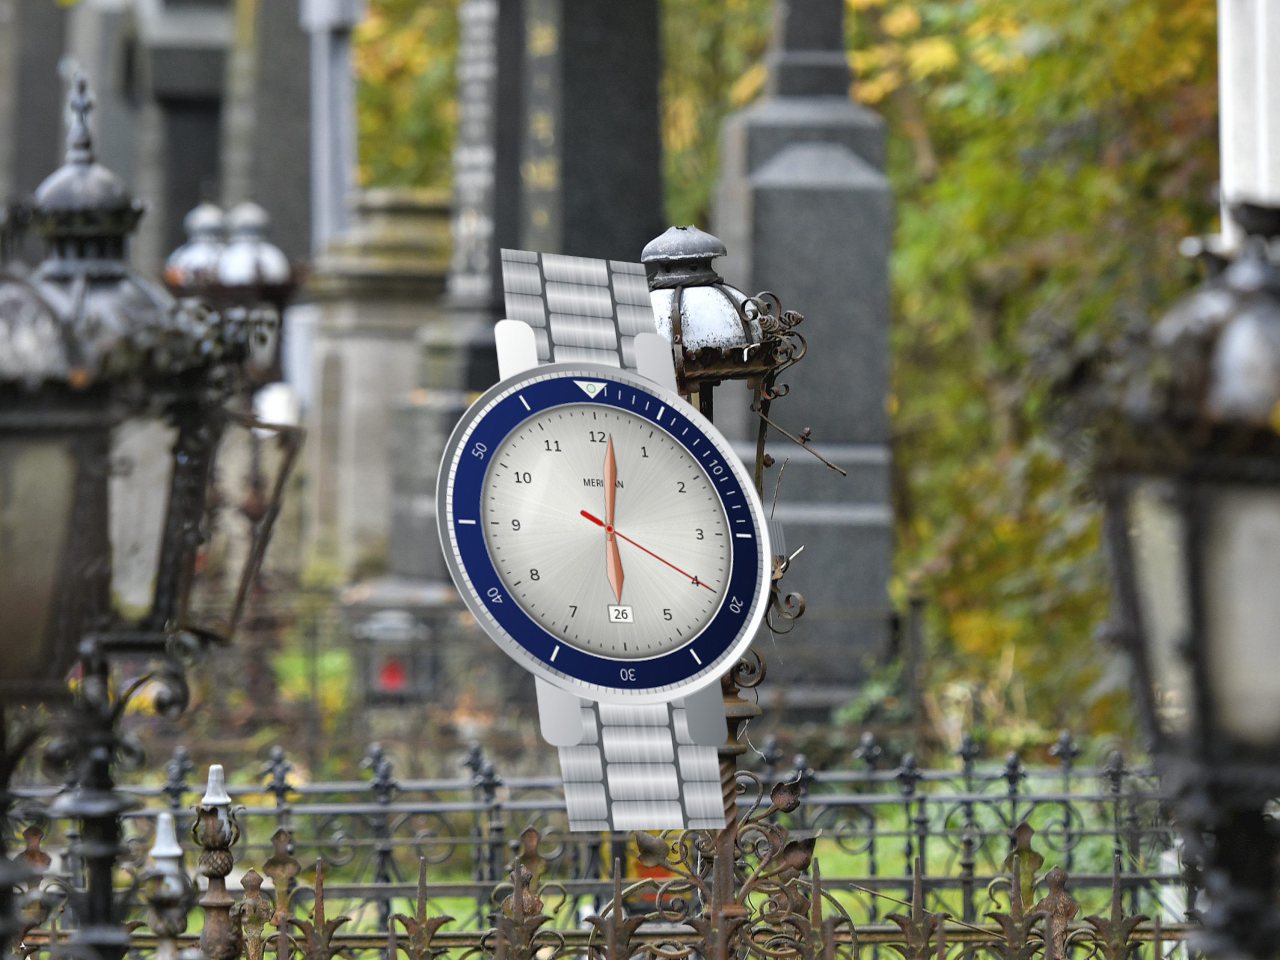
6:01:20
